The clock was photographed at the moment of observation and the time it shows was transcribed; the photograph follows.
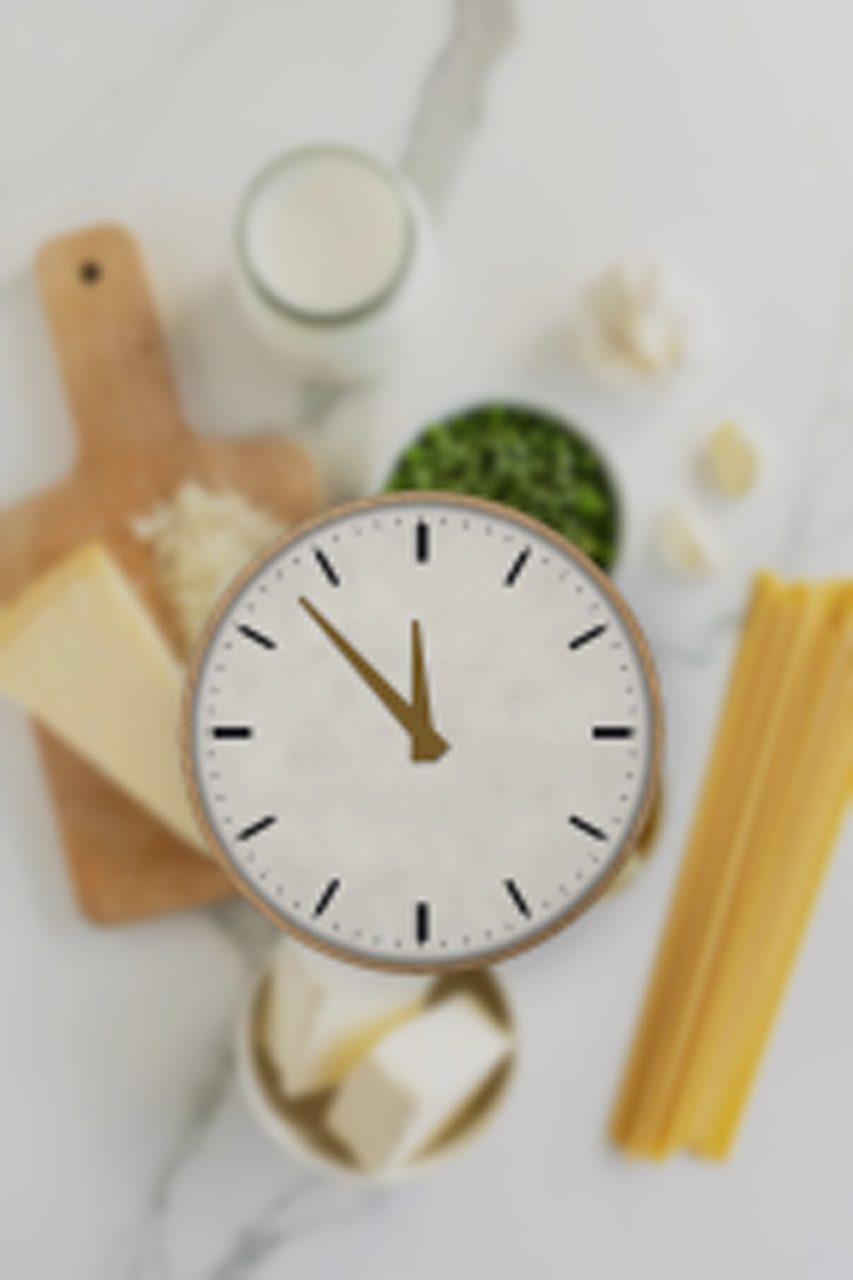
11:53
